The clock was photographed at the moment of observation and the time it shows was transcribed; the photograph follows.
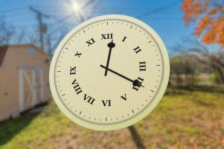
12:20
